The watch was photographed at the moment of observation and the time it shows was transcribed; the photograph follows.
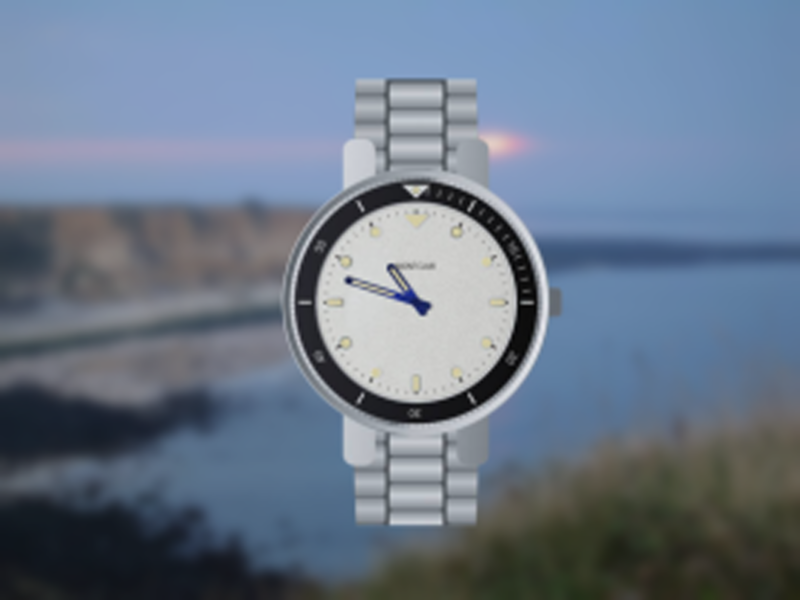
10:48
